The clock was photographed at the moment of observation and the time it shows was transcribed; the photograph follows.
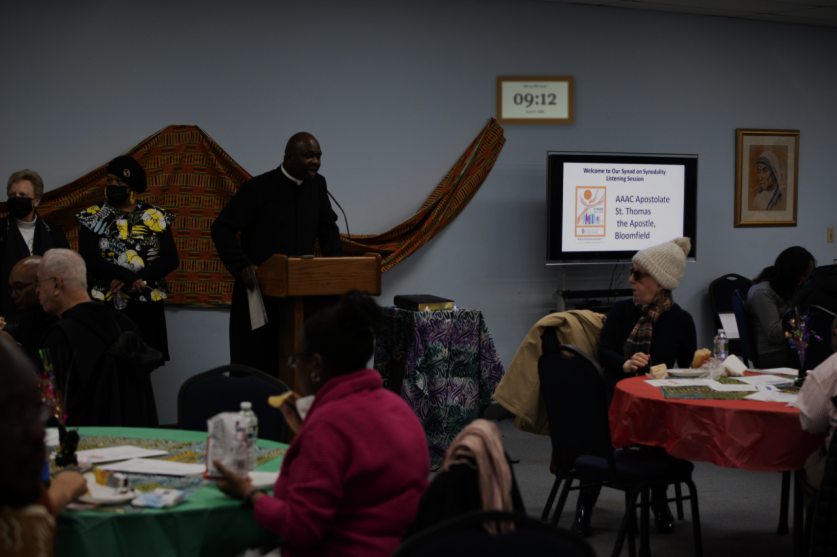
9:12
